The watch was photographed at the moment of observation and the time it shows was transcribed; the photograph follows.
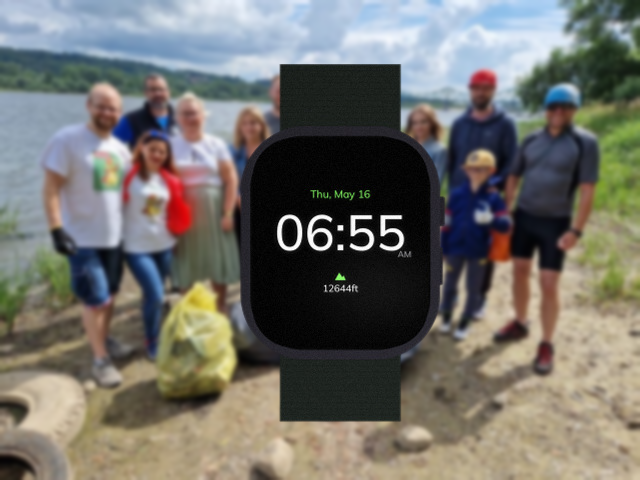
6:55
